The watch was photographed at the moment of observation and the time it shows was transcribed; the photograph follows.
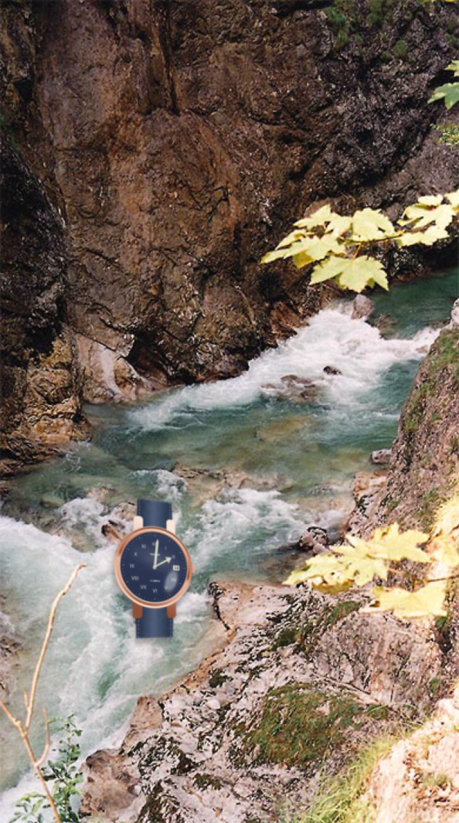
2:01
